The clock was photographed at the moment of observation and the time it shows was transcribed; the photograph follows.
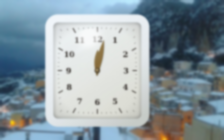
12:02
